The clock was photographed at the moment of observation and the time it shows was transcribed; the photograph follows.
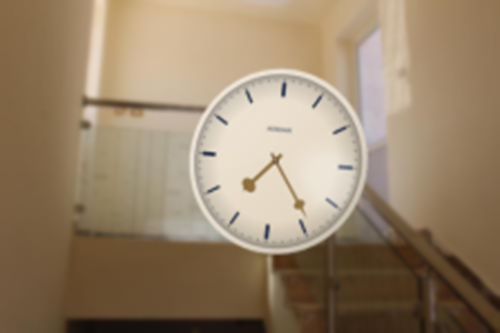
7:24
